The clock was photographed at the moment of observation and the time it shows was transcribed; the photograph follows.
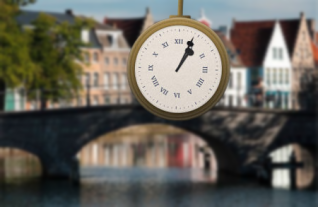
1:04
